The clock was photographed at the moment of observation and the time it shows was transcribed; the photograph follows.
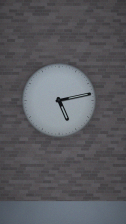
5:13
